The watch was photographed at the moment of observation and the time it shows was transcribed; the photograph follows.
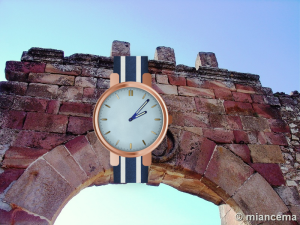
2:07
